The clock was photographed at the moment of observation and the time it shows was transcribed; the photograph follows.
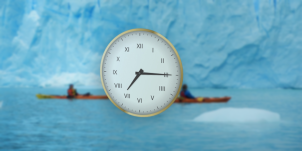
7:15
